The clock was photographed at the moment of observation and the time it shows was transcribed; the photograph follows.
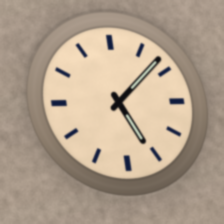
5:08
